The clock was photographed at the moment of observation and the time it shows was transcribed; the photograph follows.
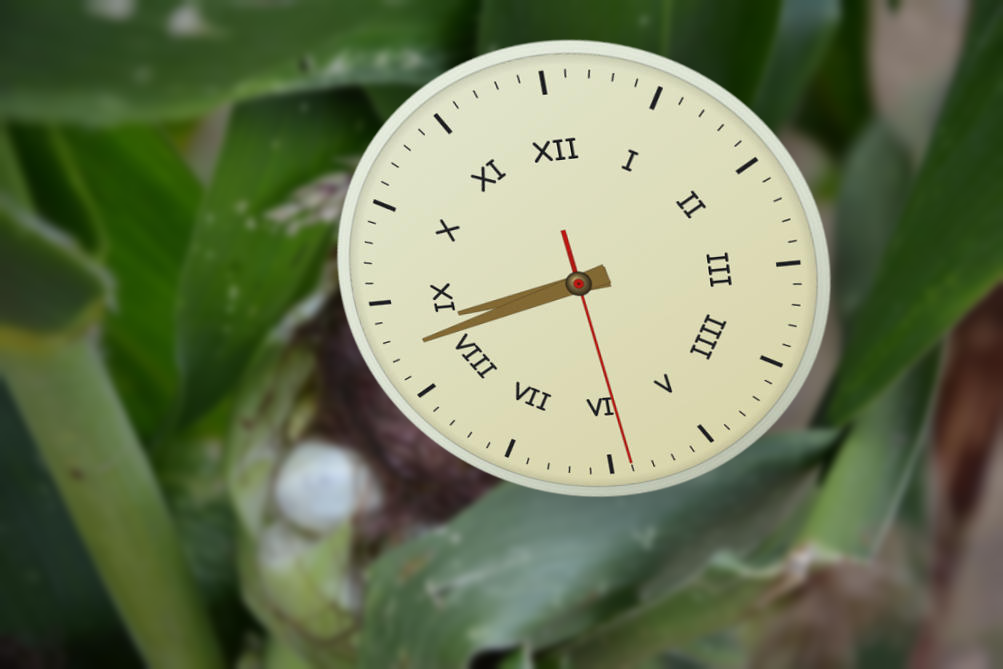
8:42:29
